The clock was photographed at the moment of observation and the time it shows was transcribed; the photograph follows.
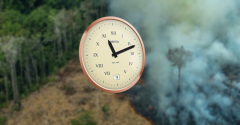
11:12
